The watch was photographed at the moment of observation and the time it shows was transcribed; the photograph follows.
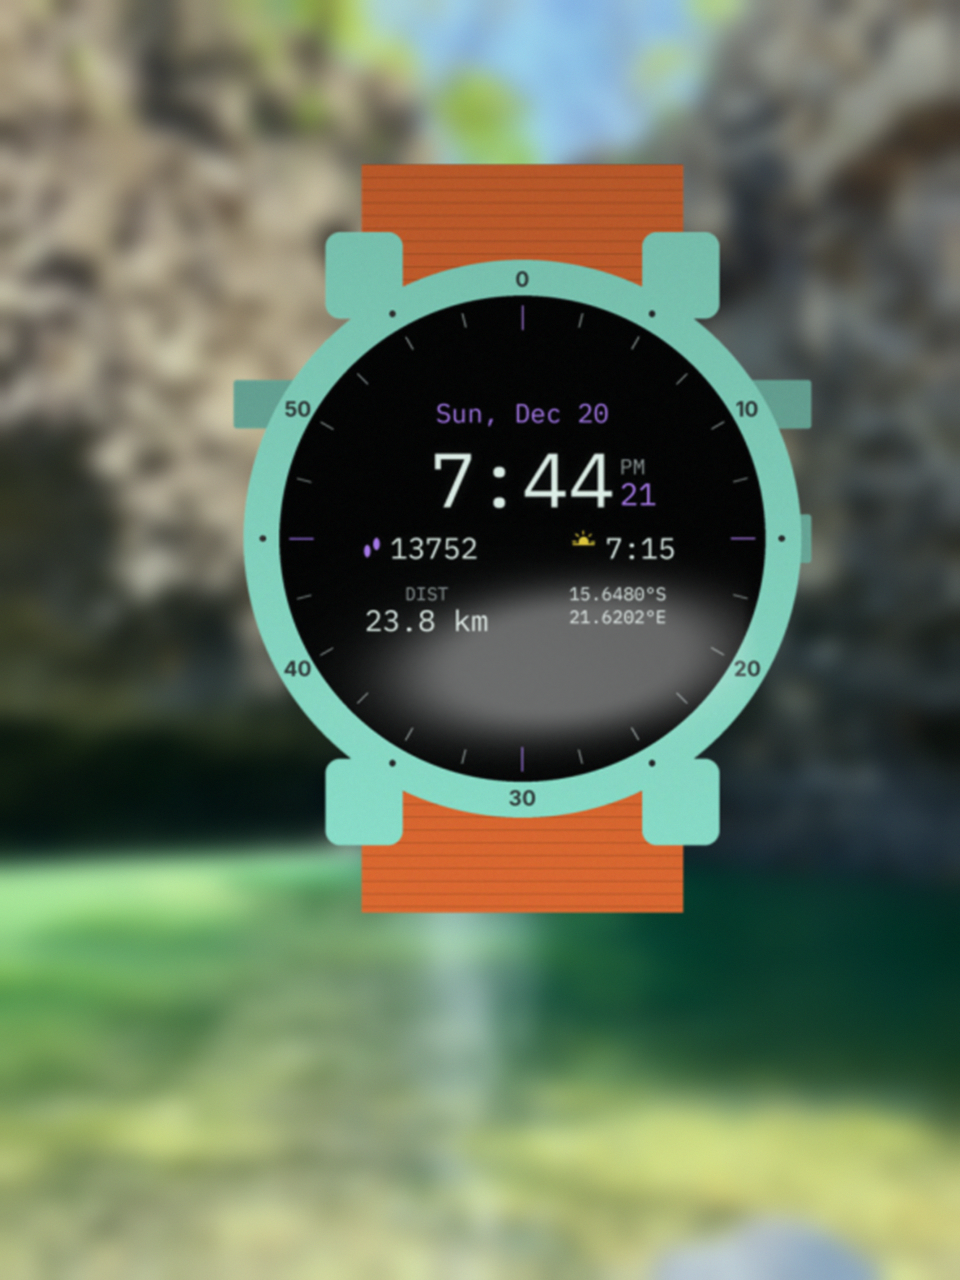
7:44:21
